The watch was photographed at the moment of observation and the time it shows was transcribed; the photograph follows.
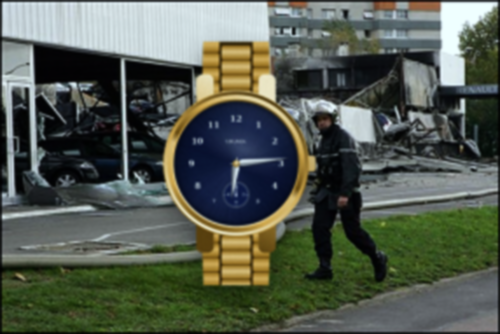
6:14
